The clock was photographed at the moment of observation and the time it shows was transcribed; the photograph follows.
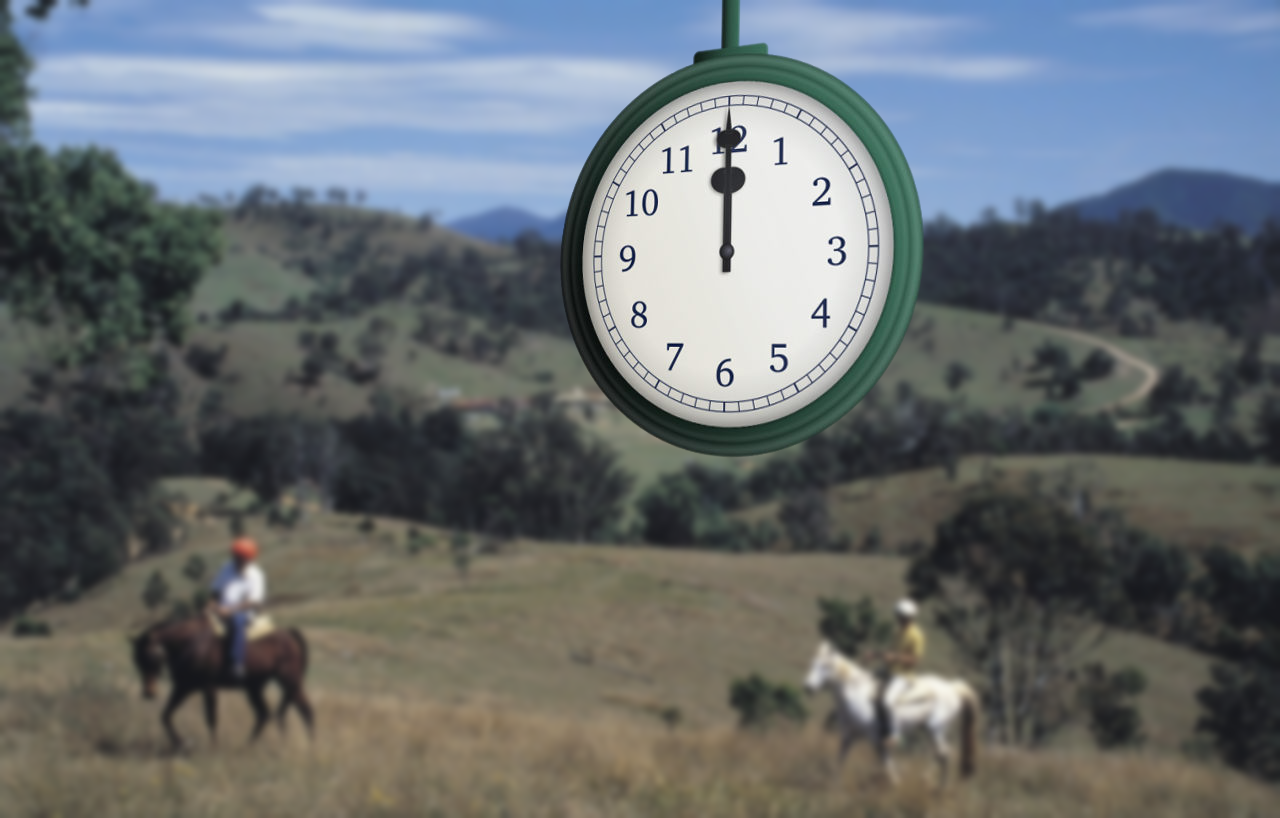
12:00
